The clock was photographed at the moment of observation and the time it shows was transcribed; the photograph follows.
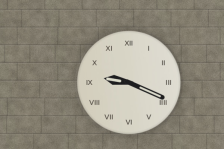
9:19
